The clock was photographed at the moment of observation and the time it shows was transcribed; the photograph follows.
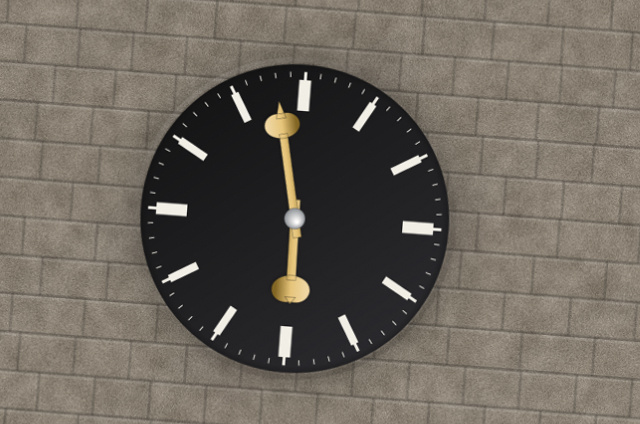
5:58
